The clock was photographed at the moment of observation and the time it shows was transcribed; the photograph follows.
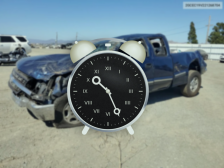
10:26
